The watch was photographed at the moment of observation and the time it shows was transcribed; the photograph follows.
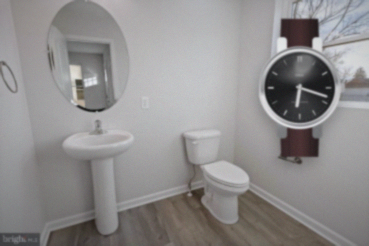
6:18
